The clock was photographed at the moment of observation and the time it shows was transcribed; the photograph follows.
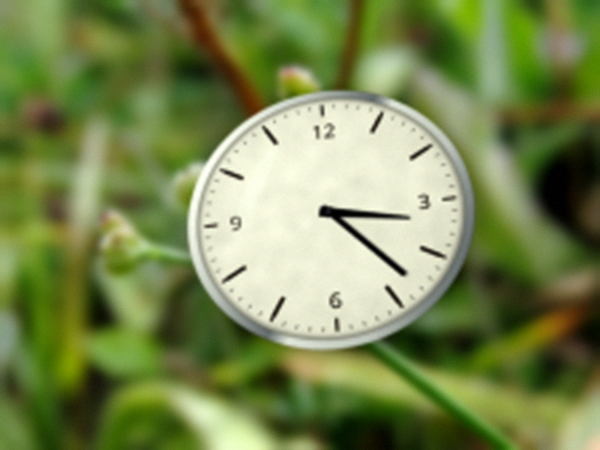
3:23
